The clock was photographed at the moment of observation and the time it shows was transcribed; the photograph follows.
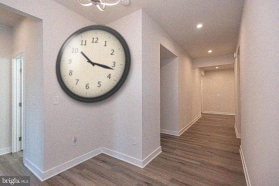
10:17
